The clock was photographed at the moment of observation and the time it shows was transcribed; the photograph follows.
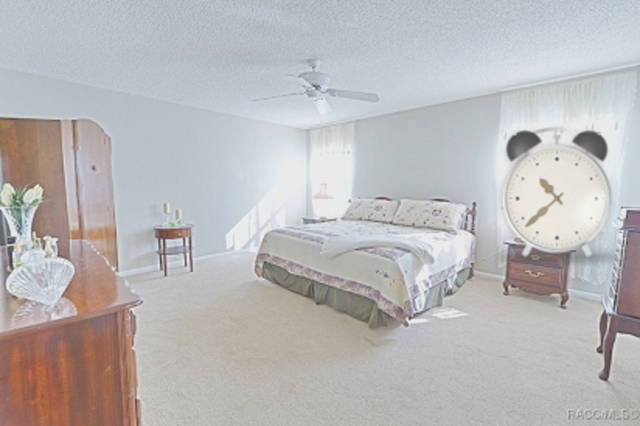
10:38
